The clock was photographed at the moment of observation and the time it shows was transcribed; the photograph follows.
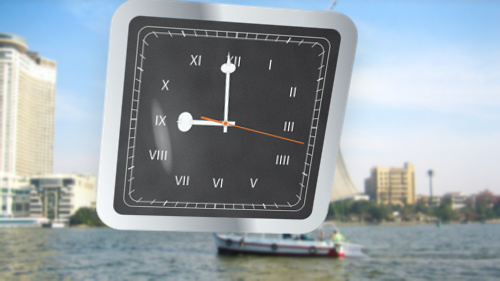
8:59:17
